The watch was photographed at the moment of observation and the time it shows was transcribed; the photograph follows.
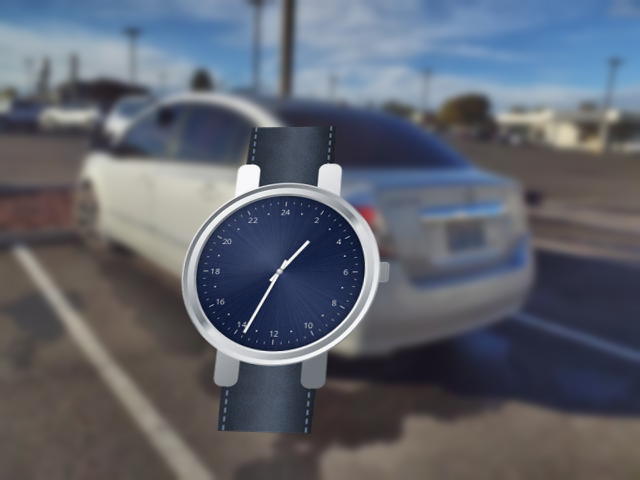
2:34
